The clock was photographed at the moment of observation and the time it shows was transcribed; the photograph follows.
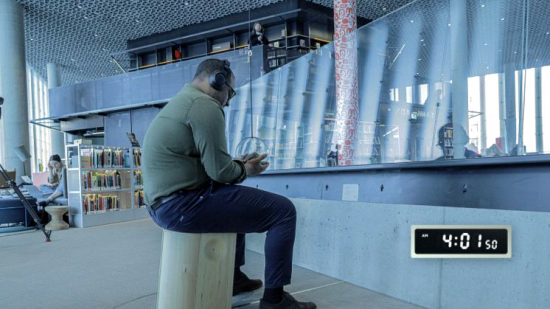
4:01:50
